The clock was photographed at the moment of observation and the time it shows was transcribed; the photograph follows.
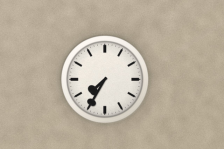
7:35
